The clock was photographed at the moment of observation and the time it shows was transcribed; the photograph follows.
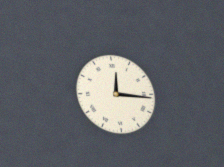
12:16
